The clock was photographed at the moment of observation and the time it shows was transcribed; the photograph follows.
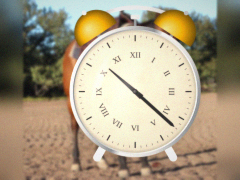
10:22
